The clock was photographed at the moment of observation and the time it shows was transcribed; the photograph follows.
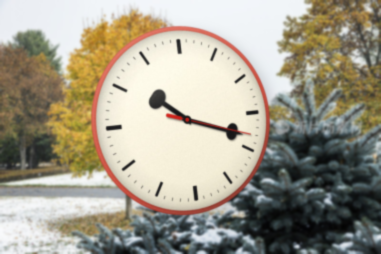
10:18:18
